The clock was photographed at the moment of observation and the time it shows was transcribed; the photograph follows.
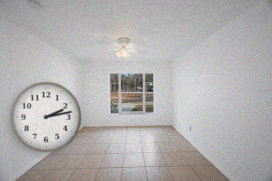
2:13
